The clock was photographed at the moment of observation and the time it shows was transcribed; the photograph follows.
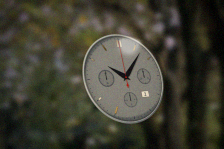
10:07
